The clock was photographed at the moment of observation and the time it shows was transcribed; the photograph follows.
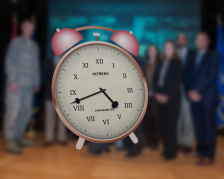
4:42
